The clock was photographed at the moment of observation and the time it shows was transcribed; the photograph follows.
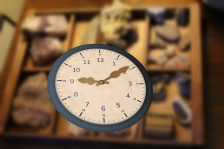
9:09
